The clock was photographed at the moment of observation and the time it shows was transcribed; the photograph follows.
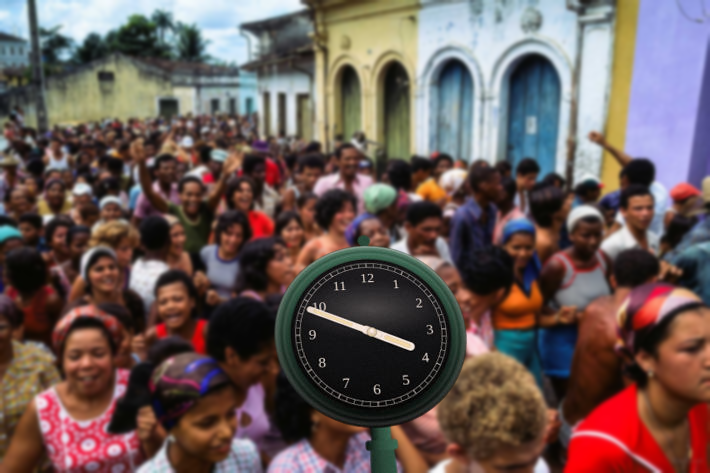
3:49
